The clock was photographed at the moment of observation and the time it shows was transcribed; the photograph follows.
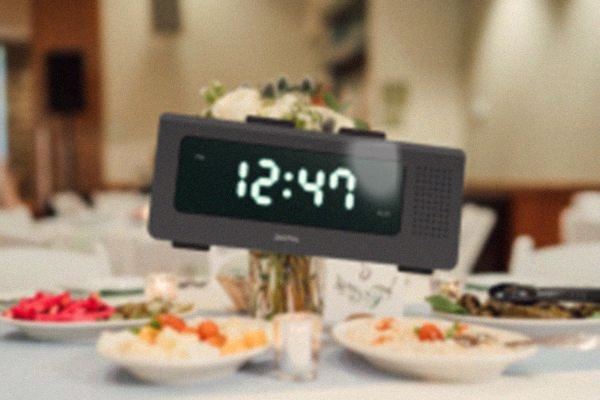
12:47
